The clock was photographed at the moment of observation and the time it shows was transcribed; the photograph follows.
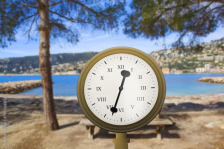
12:33
